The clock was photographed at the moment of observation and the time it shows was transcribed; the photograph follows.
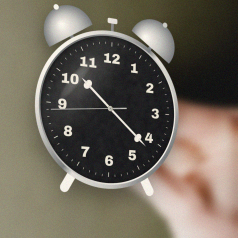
10:21:44
